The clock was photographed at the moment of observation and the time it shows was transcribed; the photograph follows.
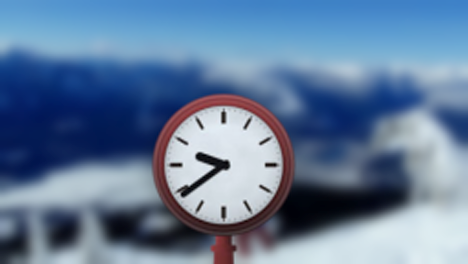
9:39
